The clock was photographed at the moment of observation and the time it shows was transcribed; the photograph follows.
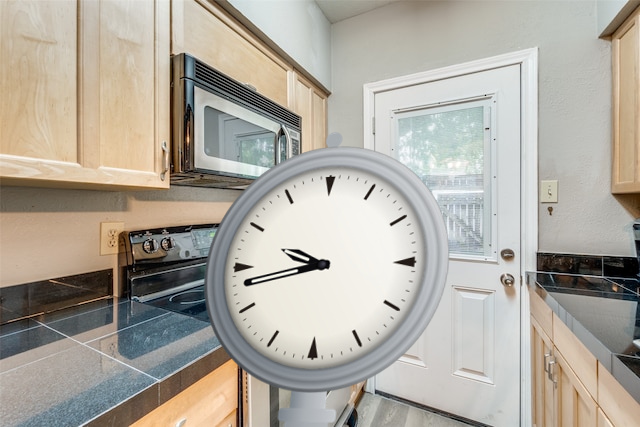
9:43
